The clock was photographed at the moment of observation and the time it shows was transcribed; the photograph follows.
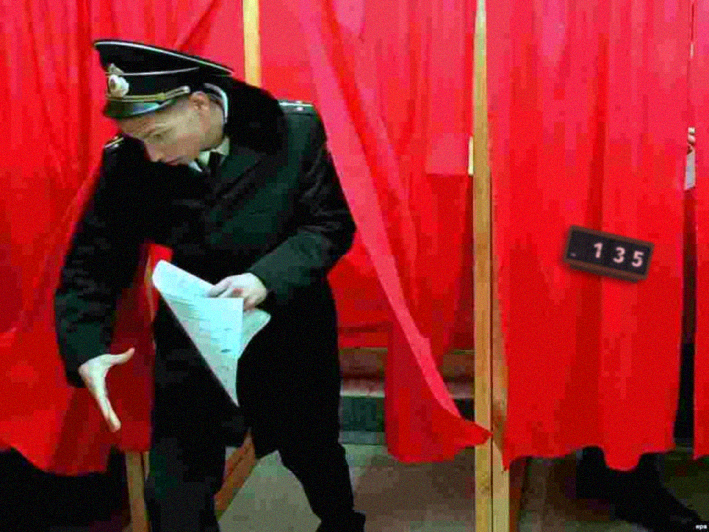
1:35
